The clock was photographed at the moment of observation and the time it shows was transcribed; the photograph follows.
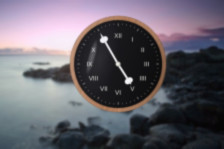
4:55
